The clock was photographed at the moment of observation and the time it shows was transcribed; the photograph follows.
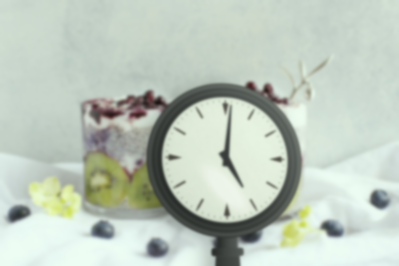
5:01
